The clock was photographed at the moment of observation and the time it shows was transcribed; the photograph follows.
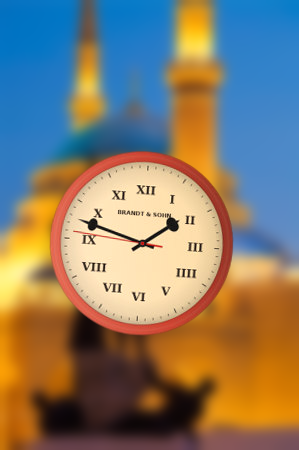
1:47:46
